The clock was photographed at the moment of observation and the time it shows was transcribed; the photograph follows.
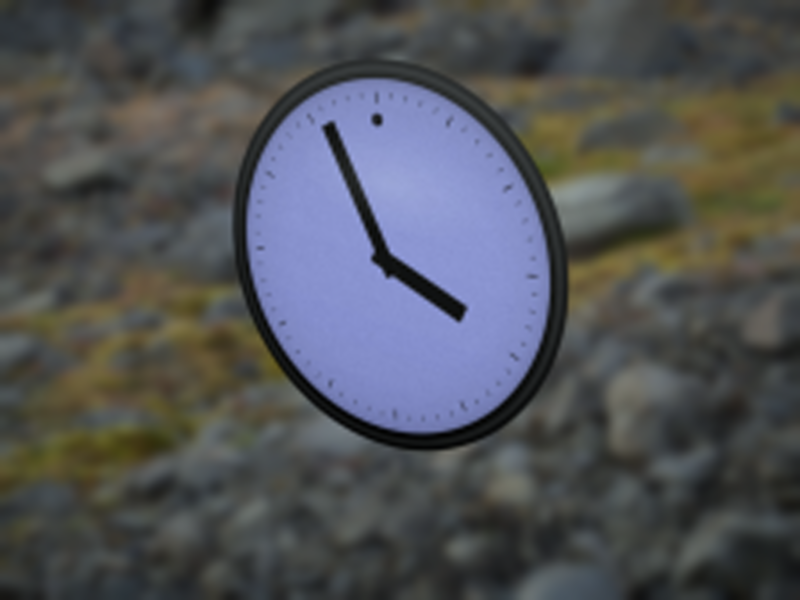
3:56
